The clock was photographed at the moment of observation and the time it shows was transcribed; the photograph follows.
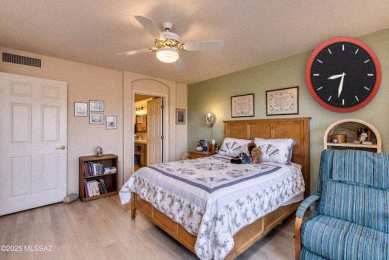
8:32
